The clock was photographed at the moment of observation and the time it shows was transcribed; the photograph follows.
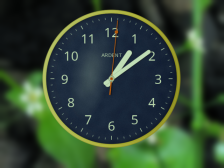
1:09:01
